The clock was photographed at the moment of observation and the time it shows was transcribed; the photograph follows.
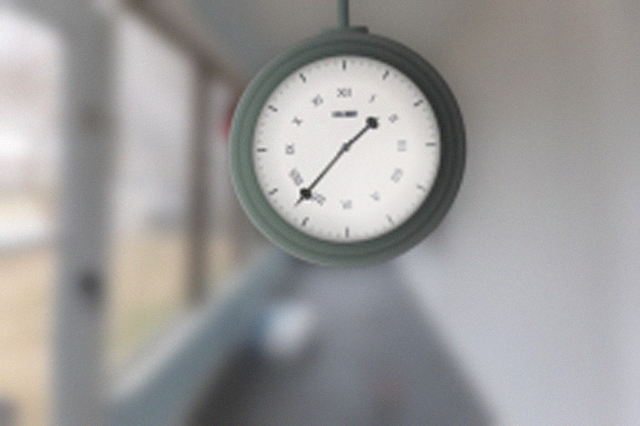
1:37
